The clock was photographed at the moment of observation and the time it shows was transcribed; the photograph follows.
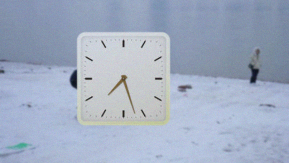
7:27
